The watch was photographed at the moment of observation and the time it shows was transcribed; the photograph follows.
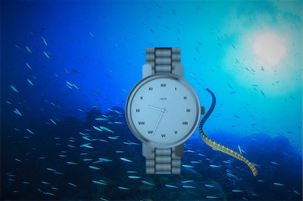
9:34
